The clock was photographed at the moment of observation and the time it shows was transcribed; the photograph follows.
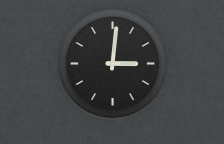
3:01
